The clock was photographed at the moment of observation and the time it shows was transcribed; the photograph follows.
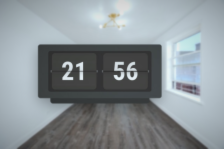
21:56
